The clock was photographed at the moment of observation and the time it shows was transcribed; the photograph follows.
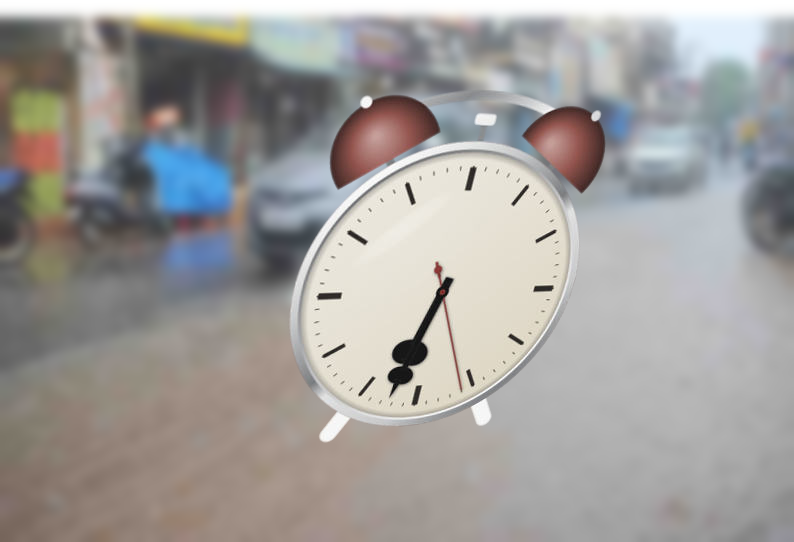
6:32:26
